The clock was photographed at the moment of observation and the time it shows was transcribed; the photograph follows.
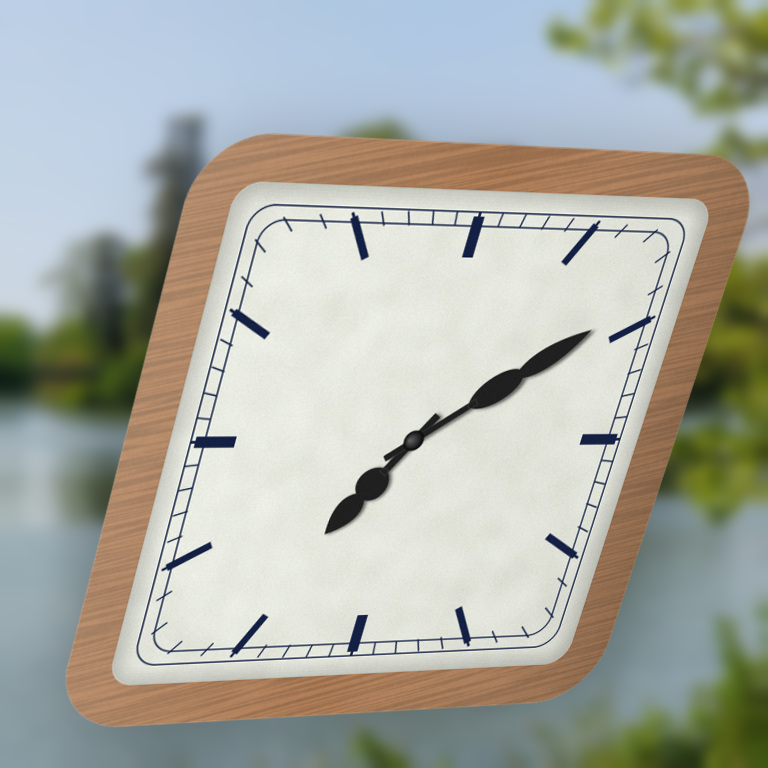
7:09
